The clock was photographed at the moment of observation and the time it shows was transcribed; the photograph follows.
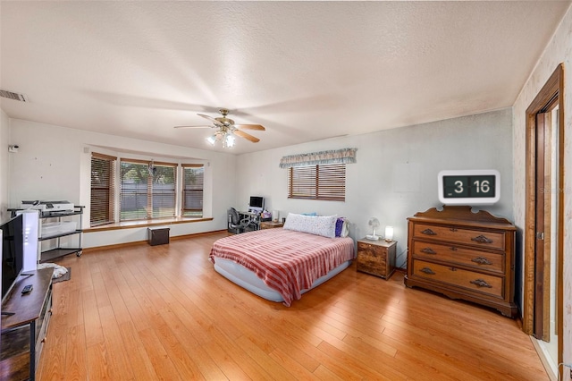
3:16
